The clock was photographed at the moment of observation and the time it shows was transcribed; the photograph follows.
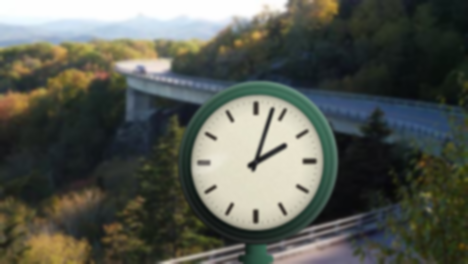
2:03
